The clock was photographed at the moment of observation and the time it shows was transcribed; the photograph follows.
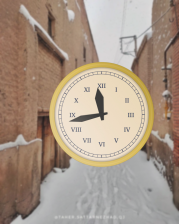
11:43
